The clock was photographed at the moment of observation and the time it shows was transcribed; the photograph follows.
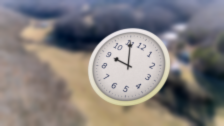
8:55
